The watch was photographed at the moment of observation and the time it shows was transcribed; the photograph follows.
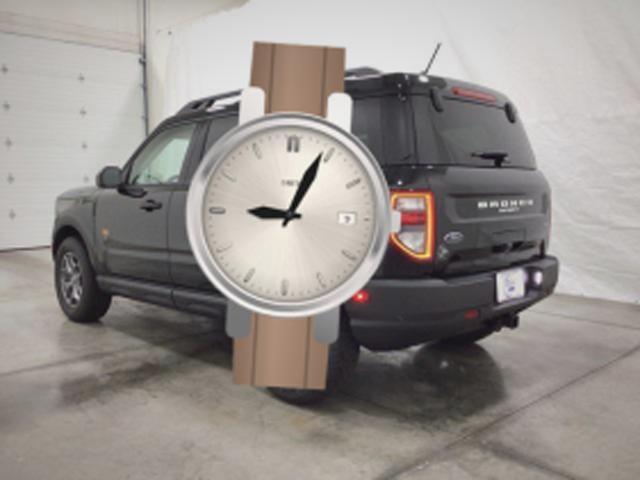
9:04
